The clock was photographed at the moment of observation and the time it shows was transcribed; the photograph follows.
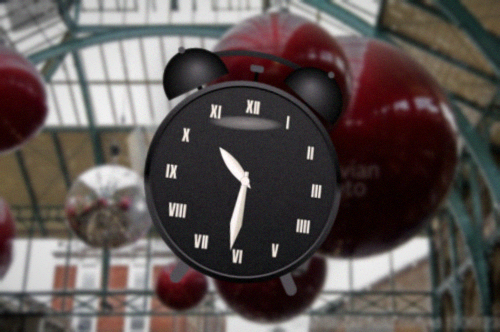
10:31
